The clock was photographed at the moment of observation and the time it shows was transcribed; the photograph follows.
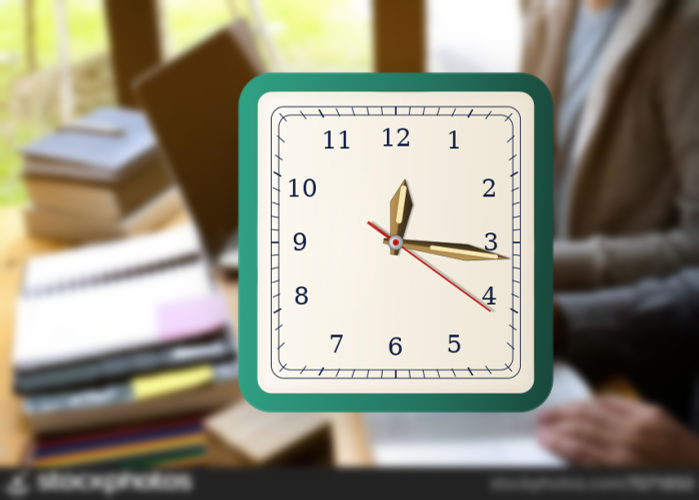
12:16:21
